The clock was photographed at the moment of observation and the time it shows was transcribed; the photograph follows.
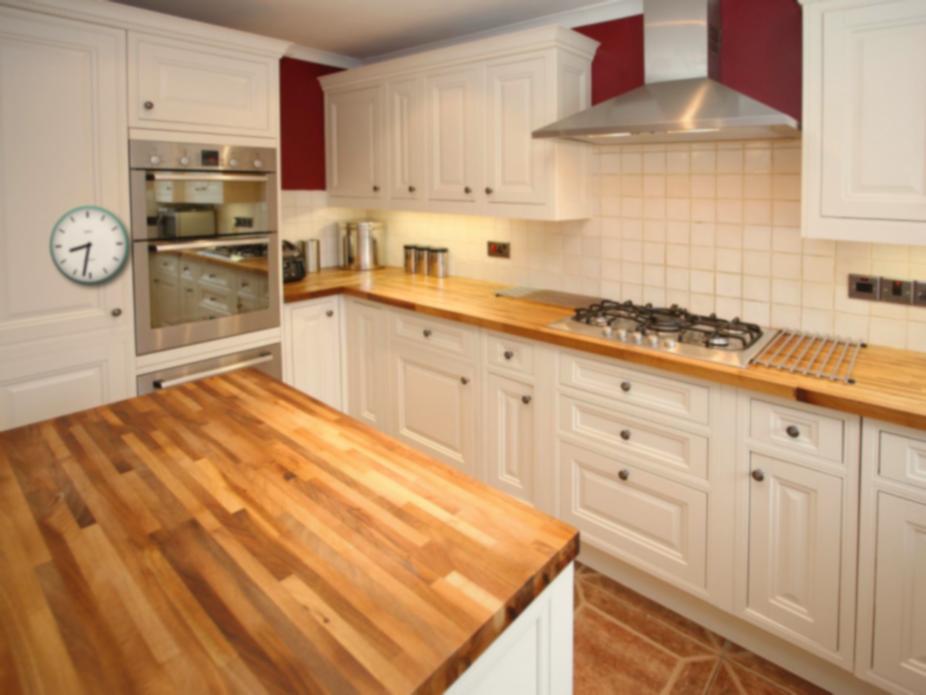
8:32
